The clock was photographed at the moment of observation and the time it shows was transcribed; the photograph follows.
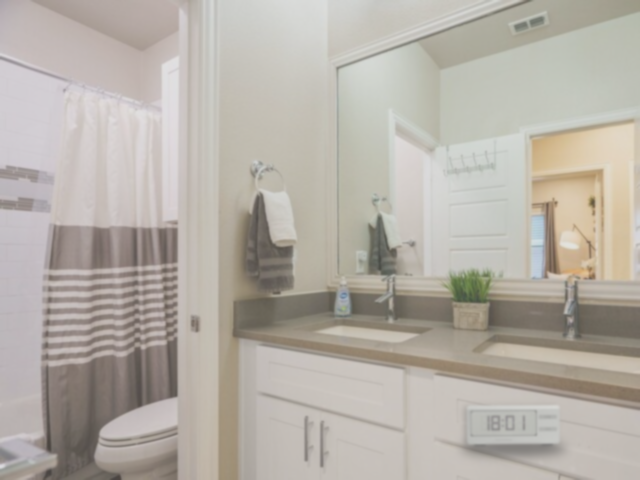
18:01
